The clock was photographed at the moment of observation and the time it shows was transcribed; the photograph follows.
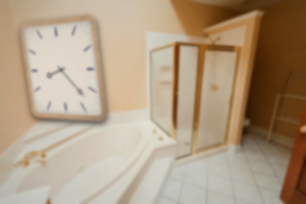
8:23
